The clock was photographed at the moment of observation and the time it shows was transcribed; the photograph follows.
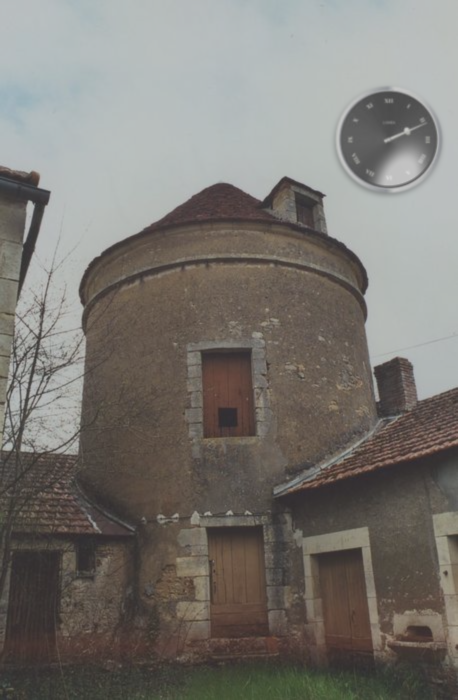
2:11
